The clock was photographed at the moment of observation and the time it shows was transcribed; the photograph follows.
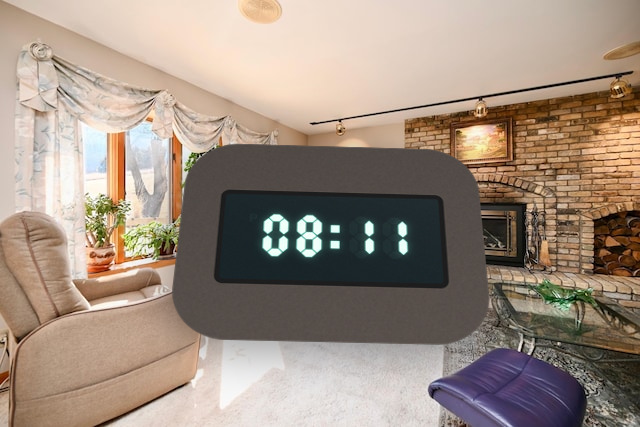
8:11
